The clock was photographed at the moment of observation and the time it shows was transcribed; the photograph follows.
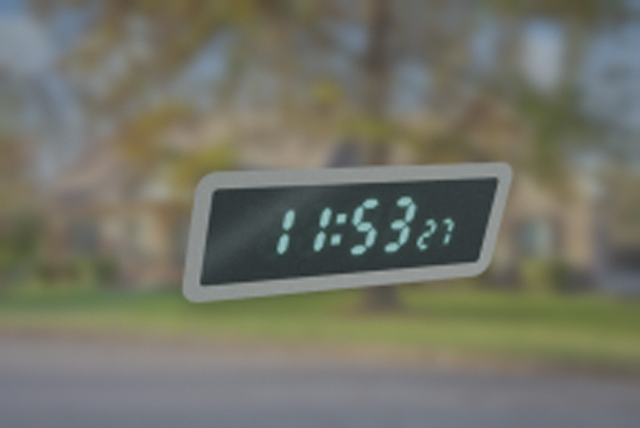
11:53:27
